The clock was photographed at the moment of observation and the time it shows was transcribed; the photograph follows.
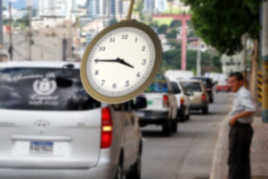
3:45
